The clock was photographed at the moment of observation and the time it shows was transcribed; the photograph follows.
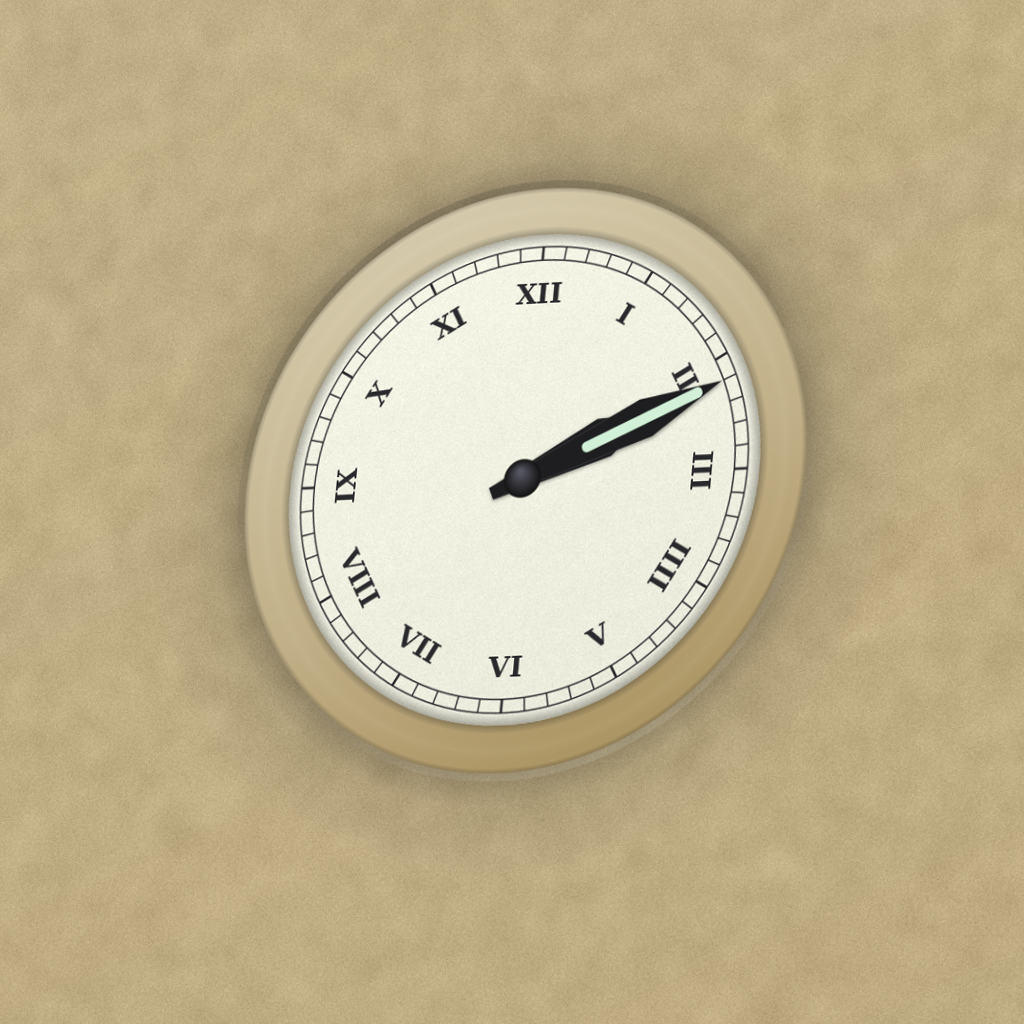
2:11
